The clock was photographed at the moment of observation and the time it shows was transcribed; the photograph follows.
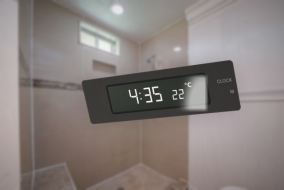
4:35
